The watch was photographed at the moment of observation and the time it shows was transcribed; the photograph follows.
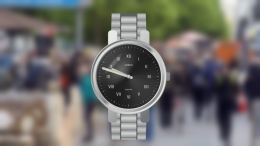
9:48
